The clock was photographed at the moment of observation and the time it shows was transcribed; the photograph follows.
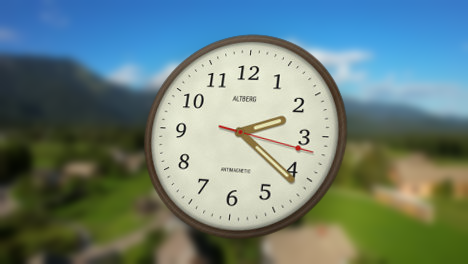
2:21:17
